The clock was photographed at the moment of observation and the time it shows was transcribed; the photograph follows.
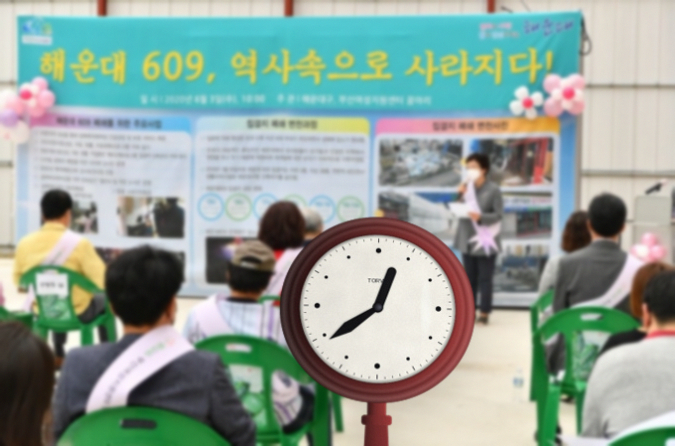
12:39
